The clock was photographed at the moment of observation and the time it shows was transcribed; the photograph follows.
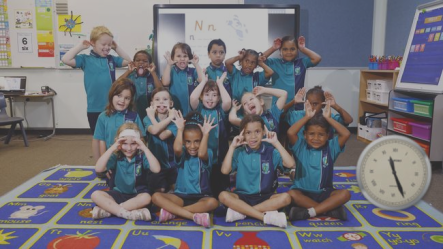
11:26
